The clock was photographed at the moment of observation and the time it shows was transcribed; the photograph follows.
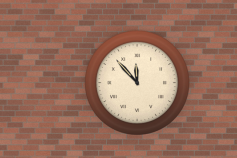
11:53
